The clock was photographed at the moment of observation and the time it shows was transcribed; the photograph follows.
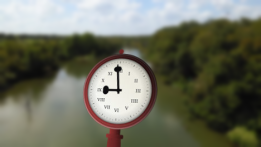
8:59
